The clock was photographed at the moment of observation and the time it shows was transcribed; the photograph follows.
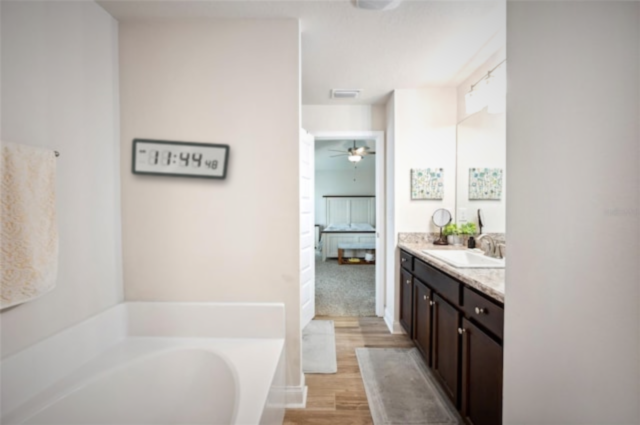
11:44
